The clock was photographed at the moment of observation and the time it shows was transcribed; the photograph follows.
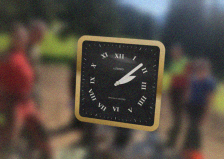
2:08
